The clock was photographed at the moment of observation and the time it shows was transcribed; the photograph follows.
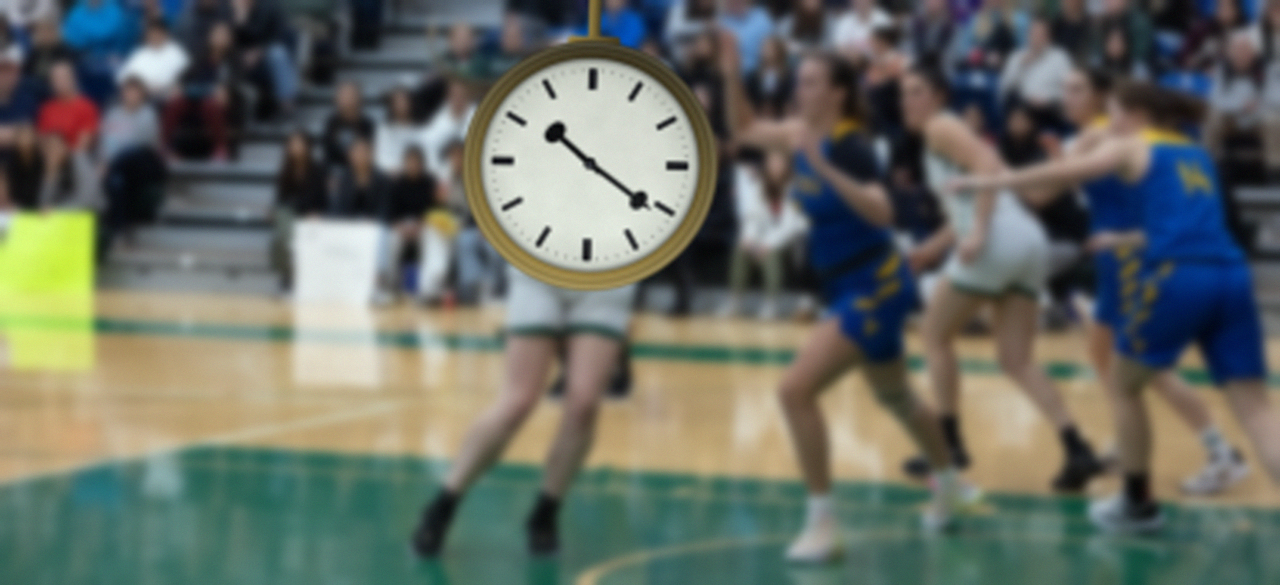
10:21
